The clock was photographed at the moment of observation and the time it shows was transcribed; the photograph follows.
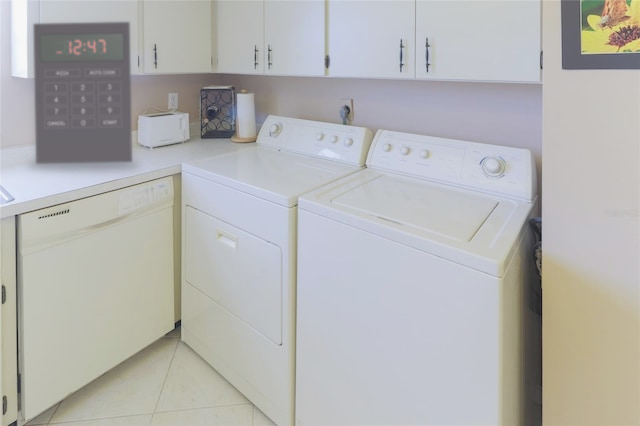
12:47
